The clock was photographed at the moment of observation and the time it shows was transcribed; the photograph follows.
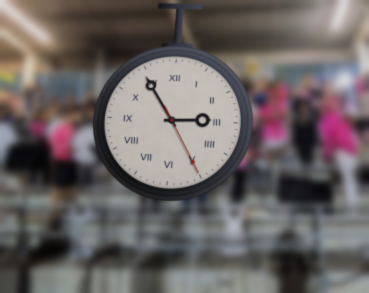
2:54:25
